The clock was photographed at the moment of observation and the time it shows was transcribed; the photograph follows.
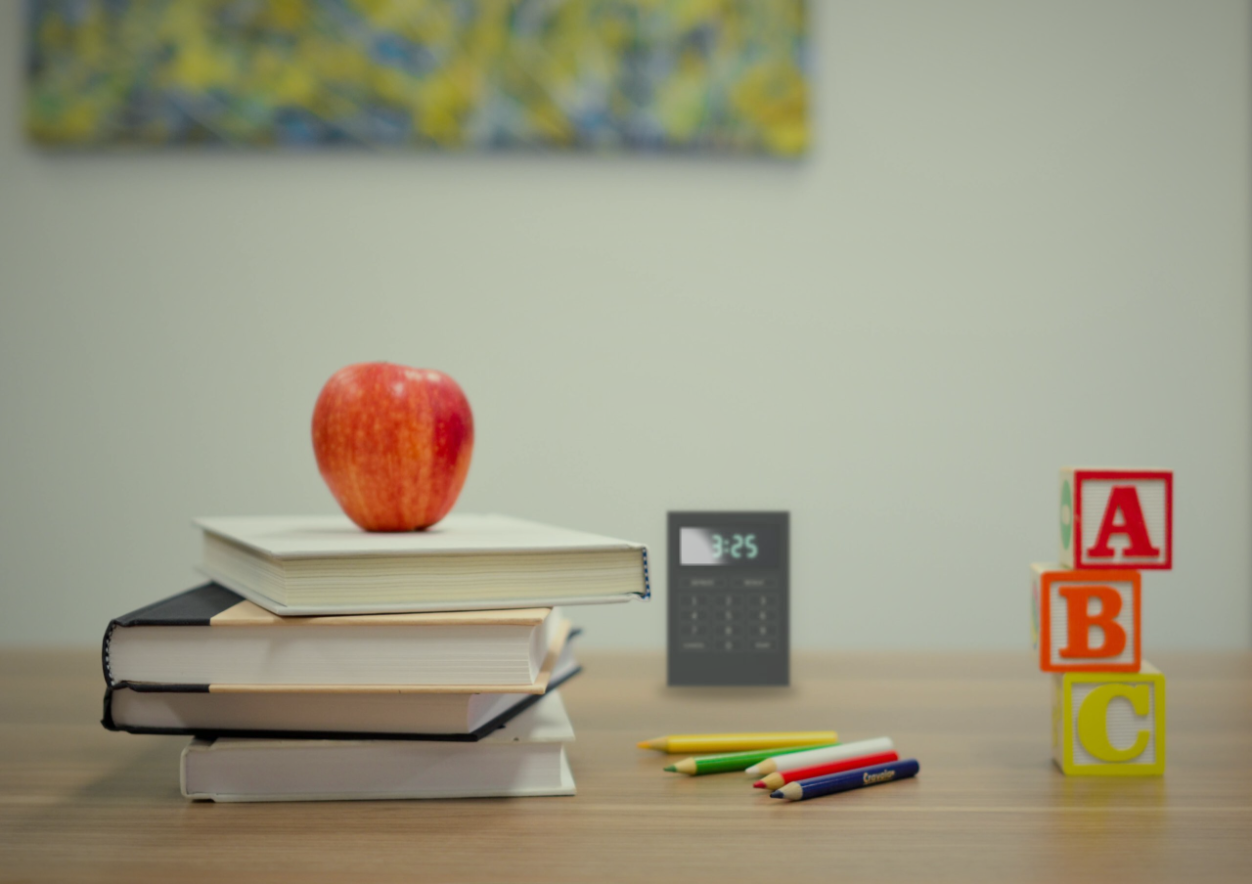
3:25
